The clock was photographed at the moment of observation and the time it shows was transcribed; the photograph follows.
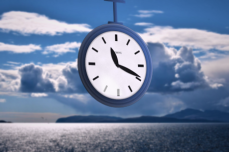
11:19
